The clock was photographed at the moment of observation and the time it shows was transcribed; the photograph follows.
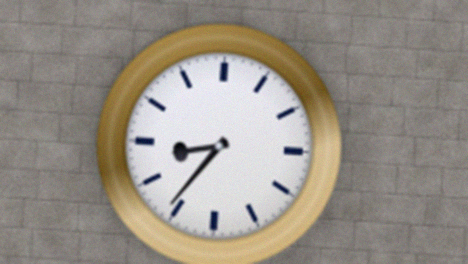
8:36
